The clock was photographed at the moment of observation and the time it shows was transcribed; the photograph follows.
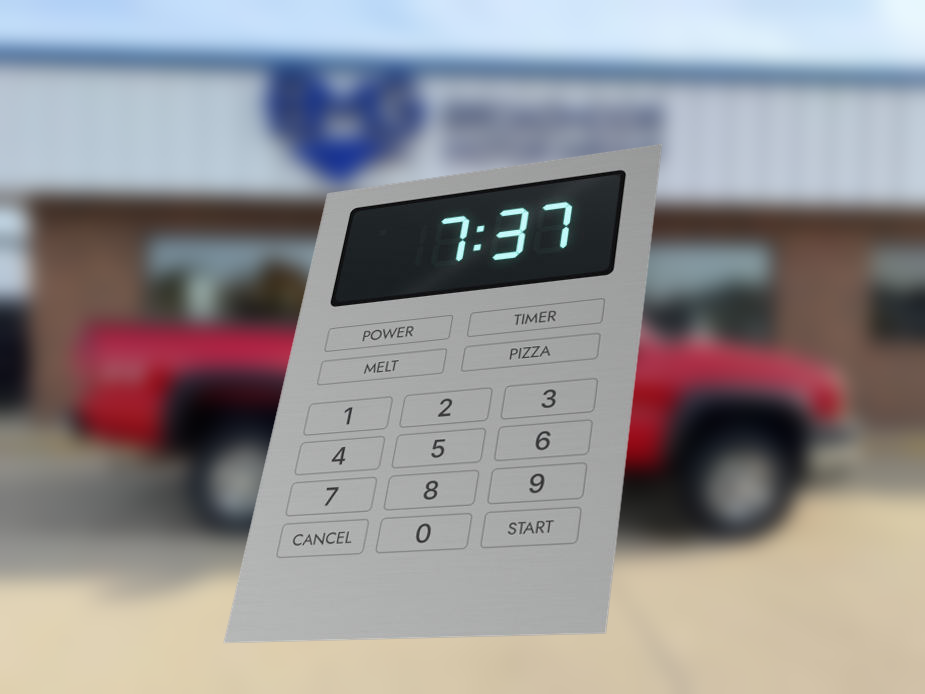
7:37
